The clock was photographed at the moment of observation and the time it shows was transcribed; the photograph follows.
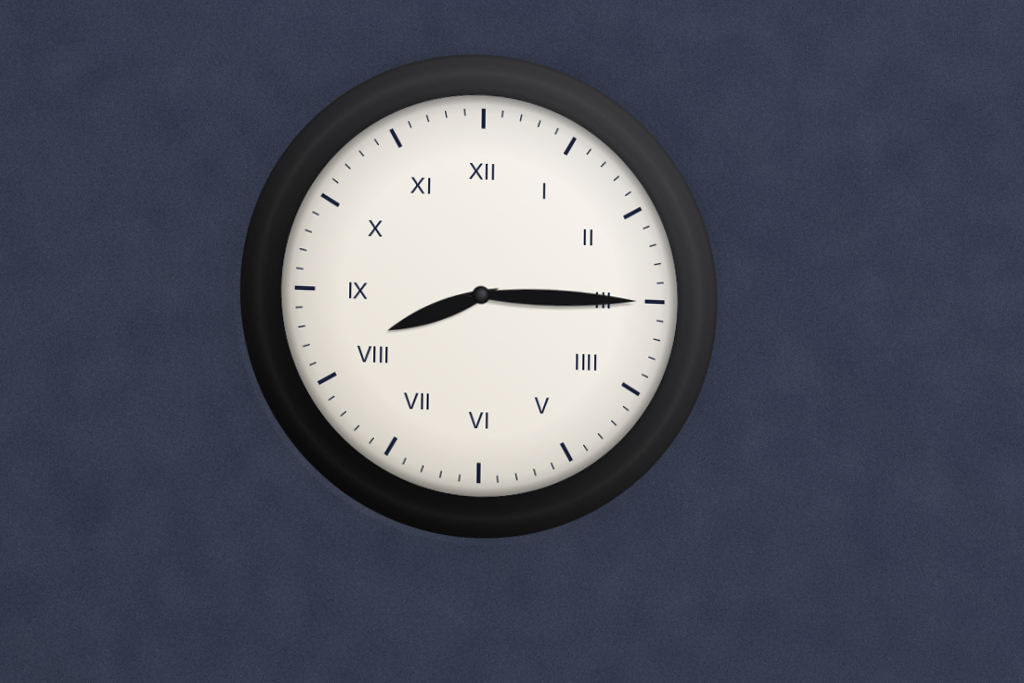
8:15
